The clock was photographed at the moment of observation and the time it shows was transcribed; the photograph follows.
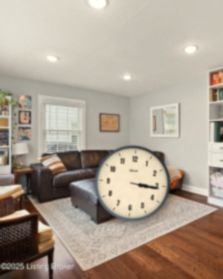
3:16
